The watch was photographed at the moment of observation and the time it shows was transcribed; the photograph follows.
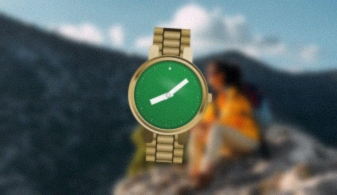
8:08
